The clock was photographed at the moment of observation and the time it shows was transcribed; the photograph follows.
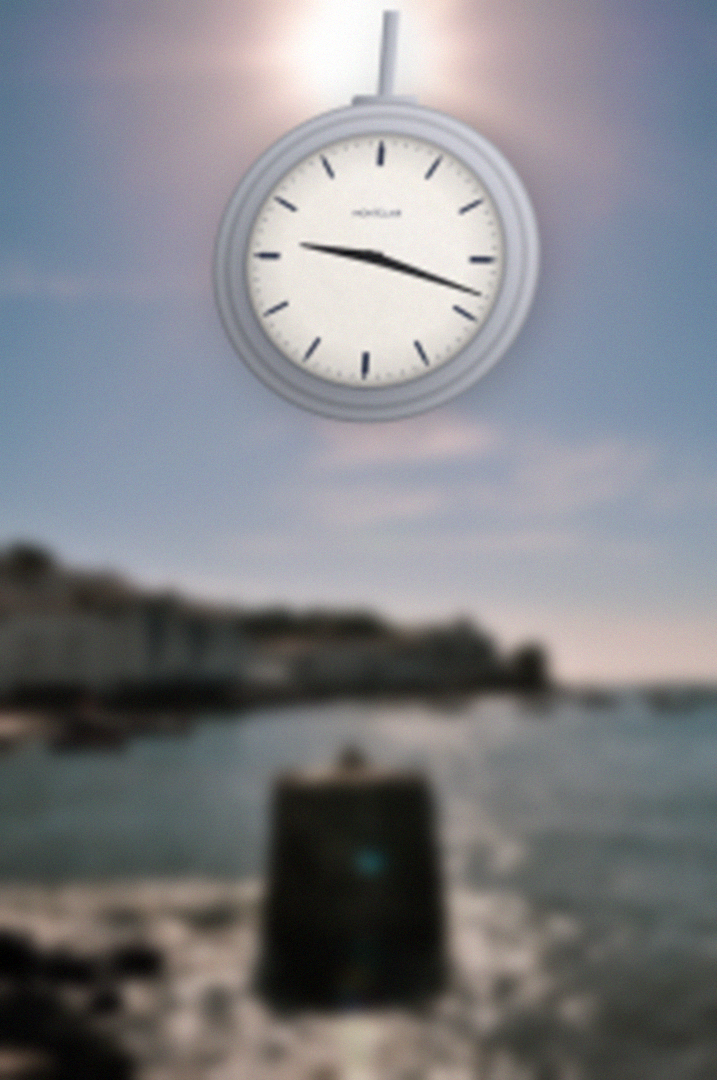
9:18
